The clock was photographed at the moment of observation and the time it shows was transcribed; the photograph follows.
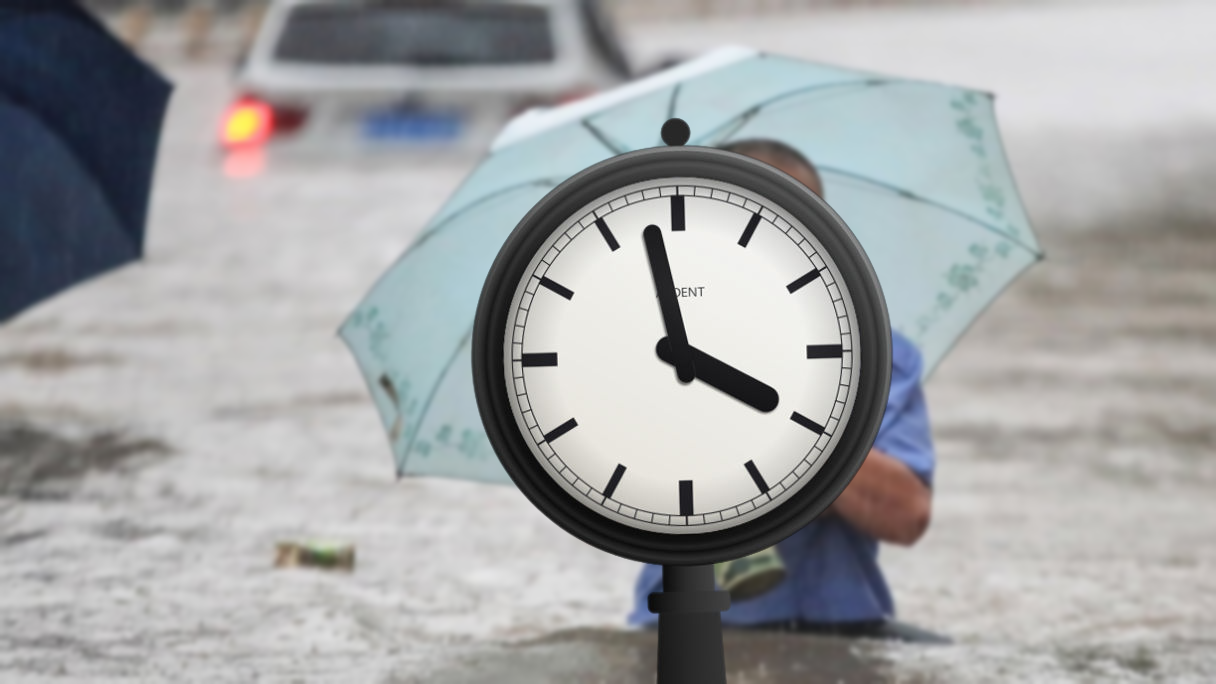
3:58
